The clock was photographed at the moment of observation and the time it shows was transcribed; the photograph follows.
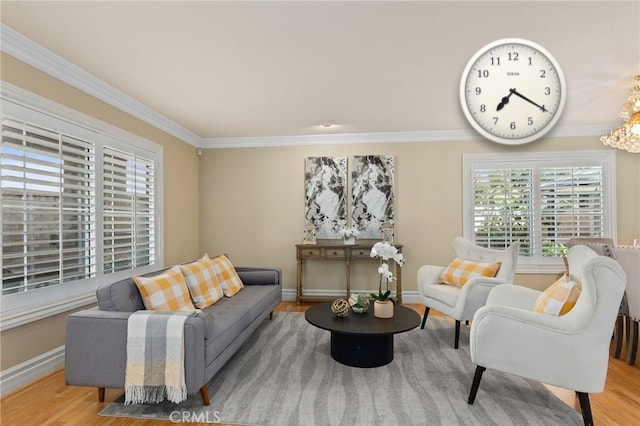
7:20
